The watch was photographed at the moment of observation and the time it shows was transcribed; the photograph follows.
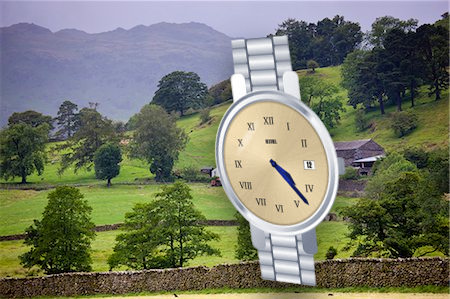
4:23
